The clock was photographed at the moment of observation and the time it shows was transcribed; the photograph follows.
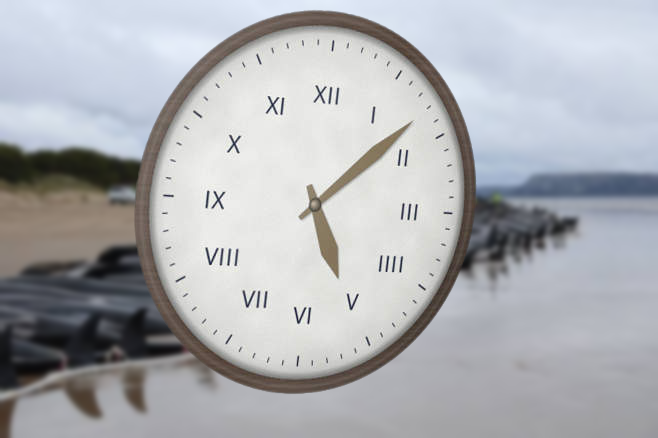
5:08
